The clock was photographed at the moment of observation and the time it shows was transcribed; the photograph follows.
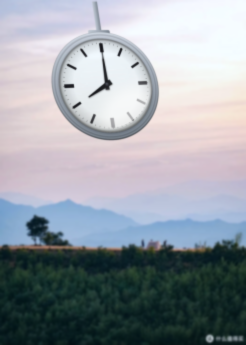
8:00
